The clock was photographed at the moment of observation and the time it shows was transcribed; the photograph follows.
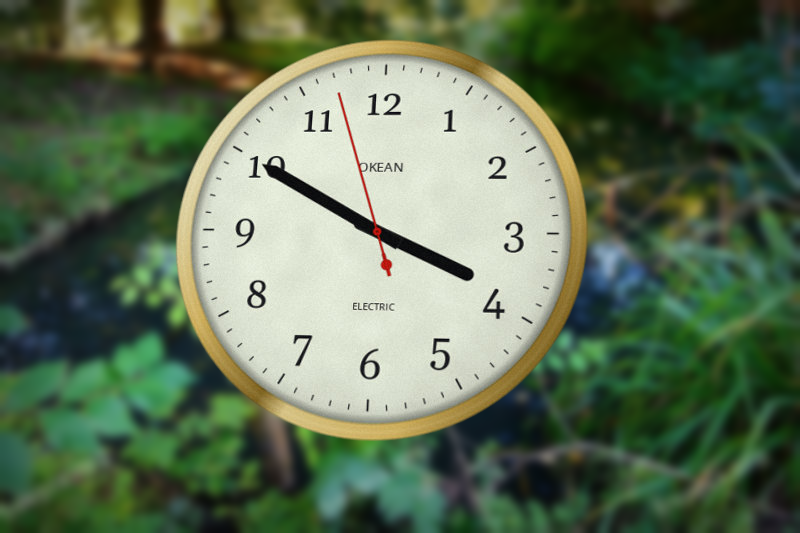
3:49:57
